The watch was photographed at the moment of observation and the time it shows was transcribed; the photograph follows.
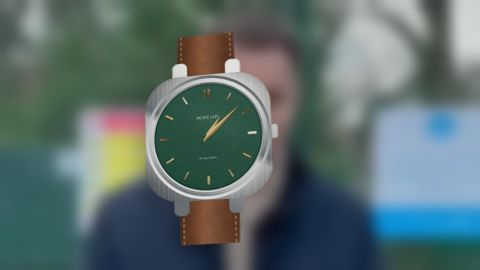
1:08
